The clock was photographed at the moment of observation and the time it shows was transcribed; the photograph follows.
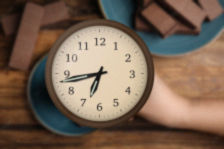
6:43
